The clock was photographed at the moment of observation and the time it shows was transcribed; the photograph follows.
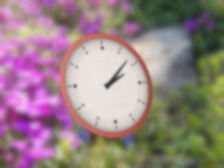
2:08
